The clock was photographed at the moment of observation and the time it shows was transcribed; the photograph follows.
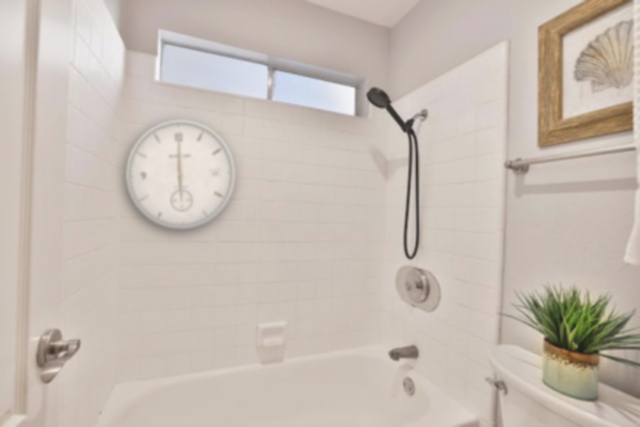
6:00
